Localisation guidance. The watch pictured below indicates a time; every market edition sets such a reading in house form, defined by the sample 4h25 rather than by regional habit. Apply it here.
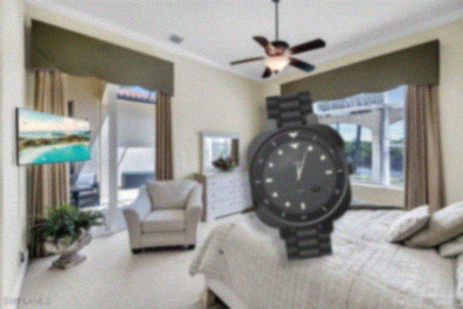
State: 12h04
